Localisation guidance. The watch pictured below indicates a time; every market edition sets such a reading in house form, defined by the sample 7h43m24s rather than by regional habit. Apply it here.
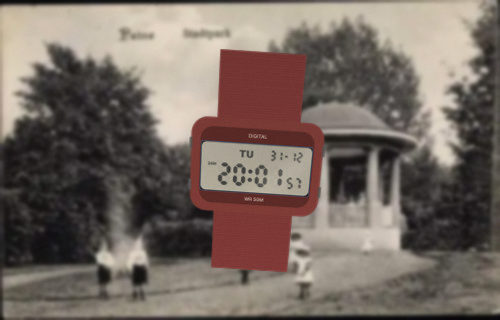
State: 20h01m57s
